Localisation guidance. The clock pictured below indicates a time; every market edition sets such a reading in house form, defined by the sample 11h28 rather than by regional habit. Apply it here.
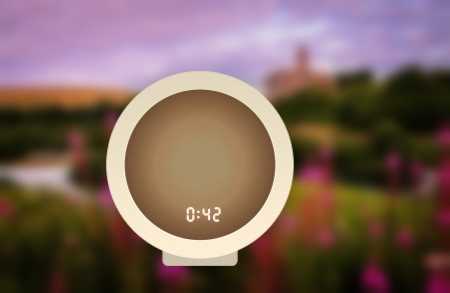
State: 0h42
